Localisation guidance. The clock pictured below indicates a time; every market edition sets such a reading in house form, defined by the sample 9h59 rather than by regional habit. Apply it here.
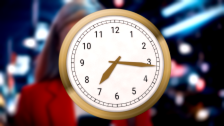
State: 7h16
